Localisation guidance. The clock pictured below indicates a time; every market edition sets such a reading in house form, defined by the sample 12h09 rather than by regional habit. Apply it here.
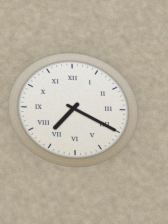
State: 7h20
